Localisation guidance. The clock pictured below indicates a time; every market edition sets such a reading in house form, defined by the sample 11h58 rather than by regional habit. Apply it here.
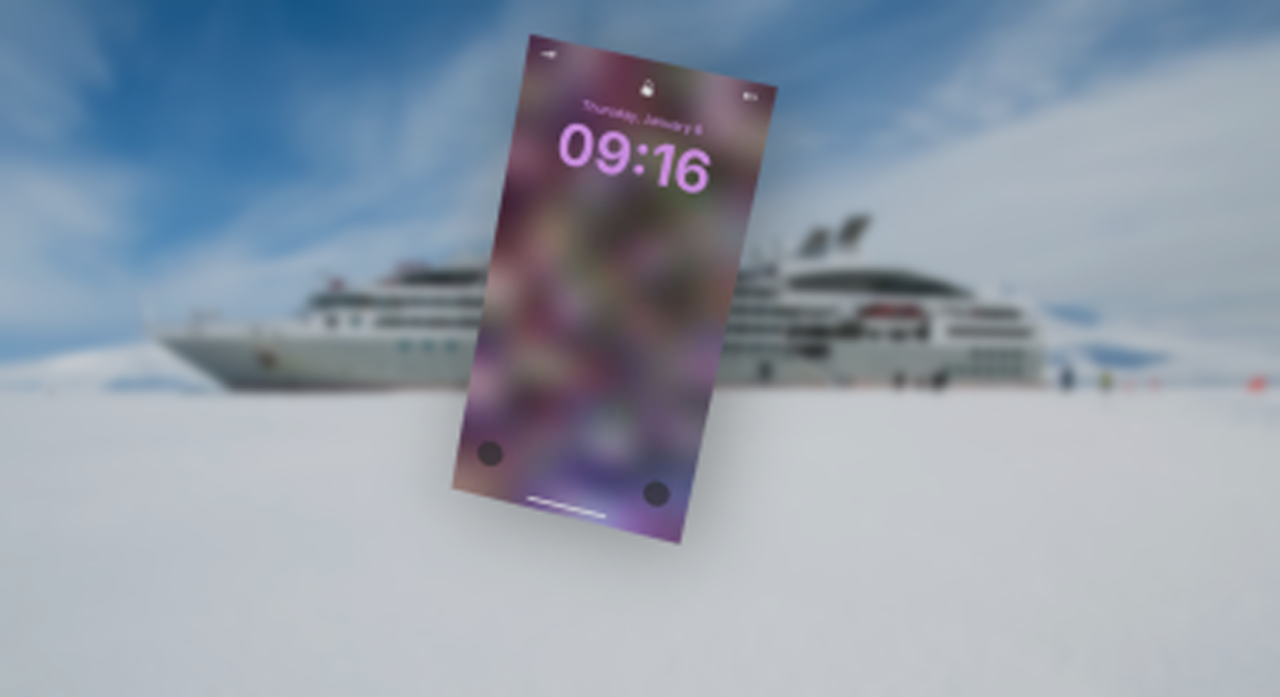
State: 9h16
